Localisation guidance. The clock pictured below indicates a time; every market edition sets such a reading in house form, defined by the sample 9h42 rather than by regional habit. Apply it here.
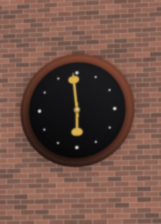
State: 5h59
